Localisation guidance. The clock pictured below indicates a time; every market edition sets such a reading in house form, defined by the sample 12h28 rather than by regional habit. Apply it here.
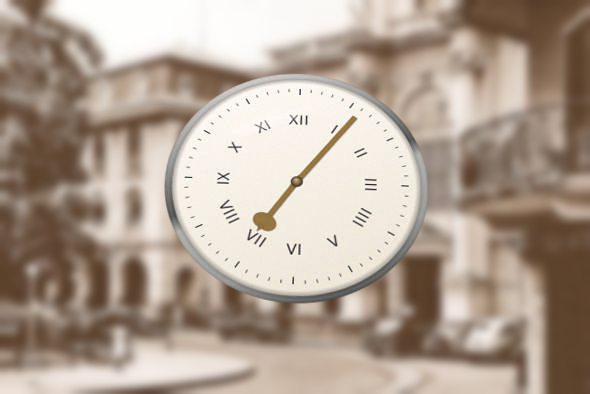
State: 7h06
